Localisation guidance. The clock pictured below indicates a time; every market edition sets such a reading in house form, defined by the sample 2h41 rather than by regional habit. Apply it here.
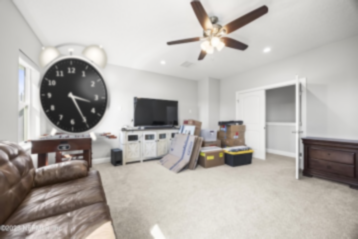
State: 3h25
